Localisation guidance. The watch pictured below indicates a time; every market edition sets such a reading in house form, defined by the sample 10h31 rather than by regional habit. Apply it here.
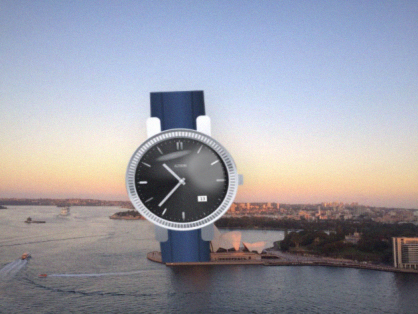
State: 10h37
